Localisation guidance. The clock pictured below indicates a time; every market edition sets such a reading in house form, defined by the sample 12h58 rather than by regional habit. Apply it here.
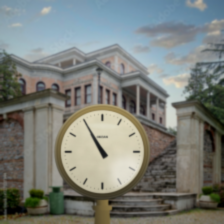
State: 10h55
